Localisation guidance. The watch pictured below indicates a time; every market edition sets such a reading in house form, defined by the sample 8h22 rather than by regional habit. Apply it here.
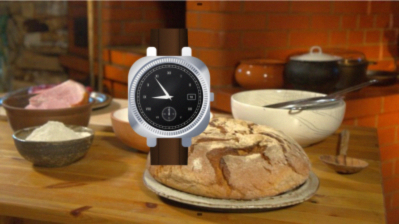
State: 8h54
